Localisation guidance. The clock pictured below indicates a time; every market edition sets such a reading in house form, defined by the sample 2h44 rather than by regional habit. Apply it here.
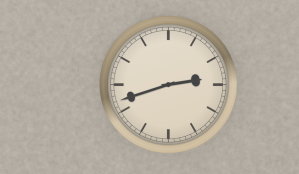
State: 2h42
